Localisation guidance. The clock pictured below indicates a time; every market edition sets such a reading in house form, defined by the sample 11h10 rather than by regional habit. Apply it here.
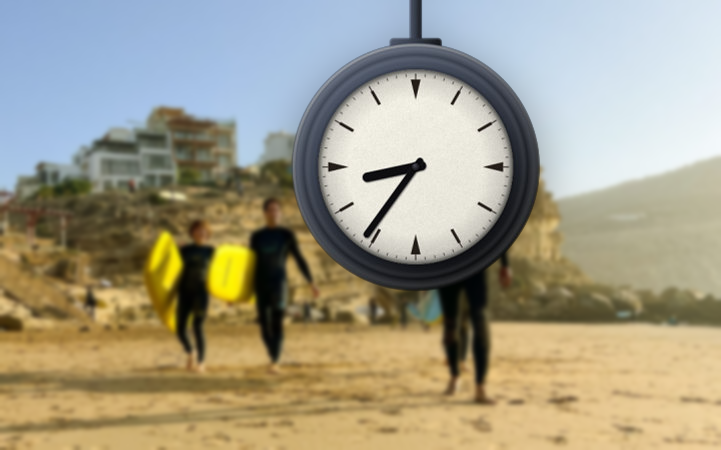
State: 8h36
